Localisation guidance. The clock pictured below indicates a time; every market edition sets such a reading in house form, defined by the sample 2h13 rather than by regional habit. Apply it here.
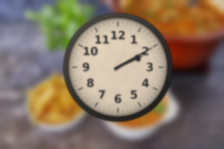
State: 2h10
